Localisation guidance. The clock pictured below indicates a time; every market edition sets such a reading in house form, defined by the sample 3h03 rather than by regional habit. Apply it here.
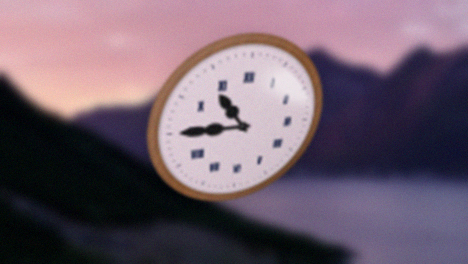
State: 10h45
